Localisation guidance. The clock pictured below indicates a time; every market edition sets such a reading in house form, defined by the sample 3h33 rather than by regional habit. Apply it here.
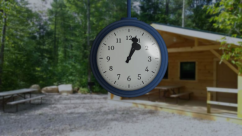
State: 1h03
